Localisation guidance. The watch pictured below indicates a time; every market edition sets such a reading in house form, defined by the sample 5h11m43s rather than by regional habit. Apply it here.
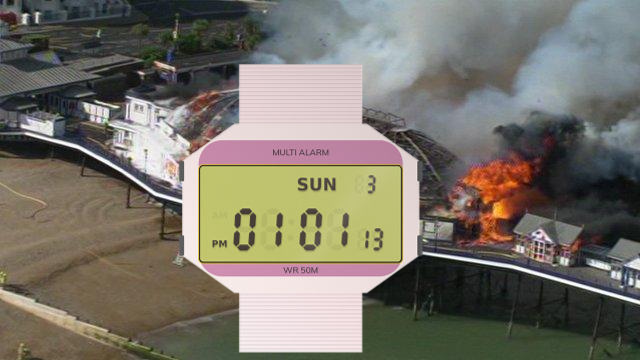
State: 1h01m13s
